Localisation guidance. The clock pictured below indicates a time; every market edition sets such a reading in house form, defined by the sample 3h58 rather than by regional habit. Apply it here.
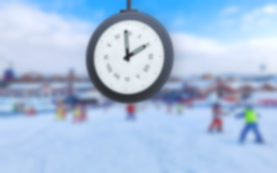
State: 1h59
